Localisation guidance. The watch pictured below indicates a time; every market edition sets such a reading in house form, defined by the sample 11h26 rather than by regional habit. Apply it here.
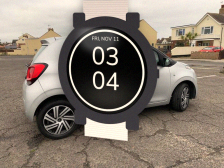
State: 3h04
